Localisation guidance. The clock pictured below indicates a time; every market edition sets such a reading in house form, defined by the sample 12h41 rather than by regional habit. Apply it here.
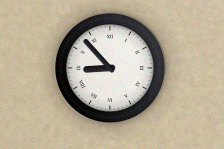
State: 8h53
